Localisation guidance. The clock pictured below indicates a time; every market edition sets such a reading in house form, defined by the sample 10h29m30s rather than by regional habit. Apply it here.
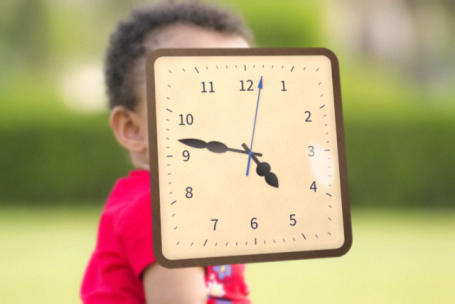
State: 4h47m02s
